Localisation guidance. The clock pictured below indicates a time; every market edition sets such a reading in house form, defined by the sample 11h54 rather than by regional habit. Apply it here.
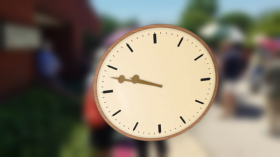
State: 9h48
